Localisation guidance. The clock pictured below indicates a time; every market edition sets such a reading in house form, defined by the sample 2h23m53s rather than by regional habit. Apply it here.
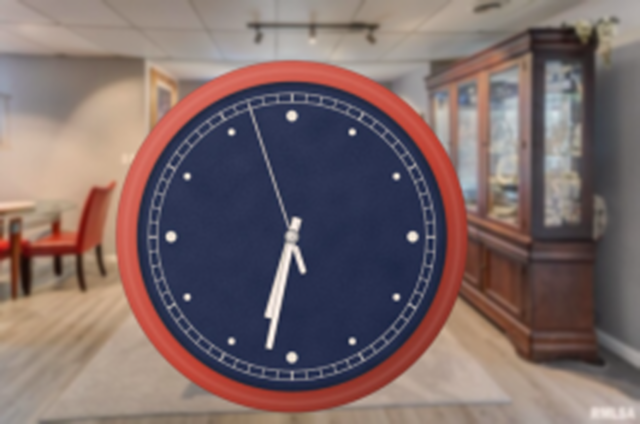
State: 6h31m57s
